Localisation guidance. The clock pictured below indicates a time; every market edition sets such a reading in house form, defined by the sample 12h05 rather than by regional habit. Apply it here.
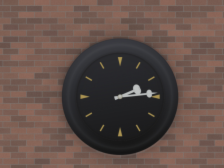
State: 2h14
